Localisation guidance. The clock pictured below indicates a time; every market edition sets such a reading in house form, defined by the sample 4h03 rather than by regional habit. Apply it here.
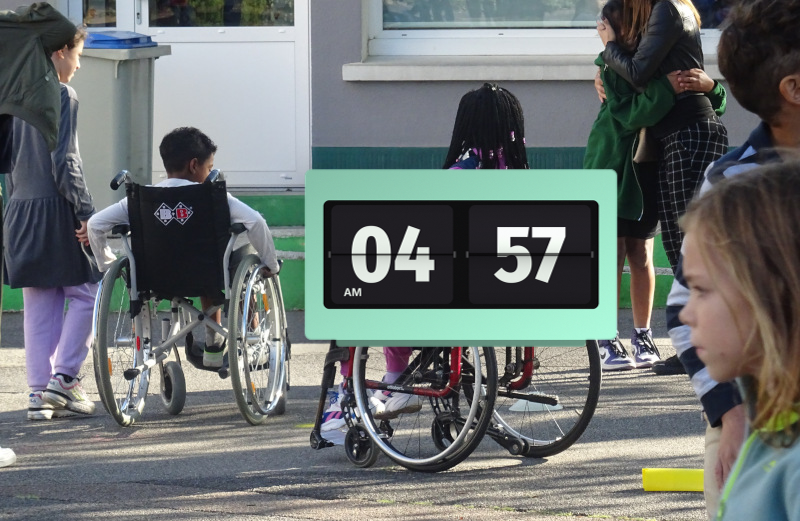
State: 4h57
